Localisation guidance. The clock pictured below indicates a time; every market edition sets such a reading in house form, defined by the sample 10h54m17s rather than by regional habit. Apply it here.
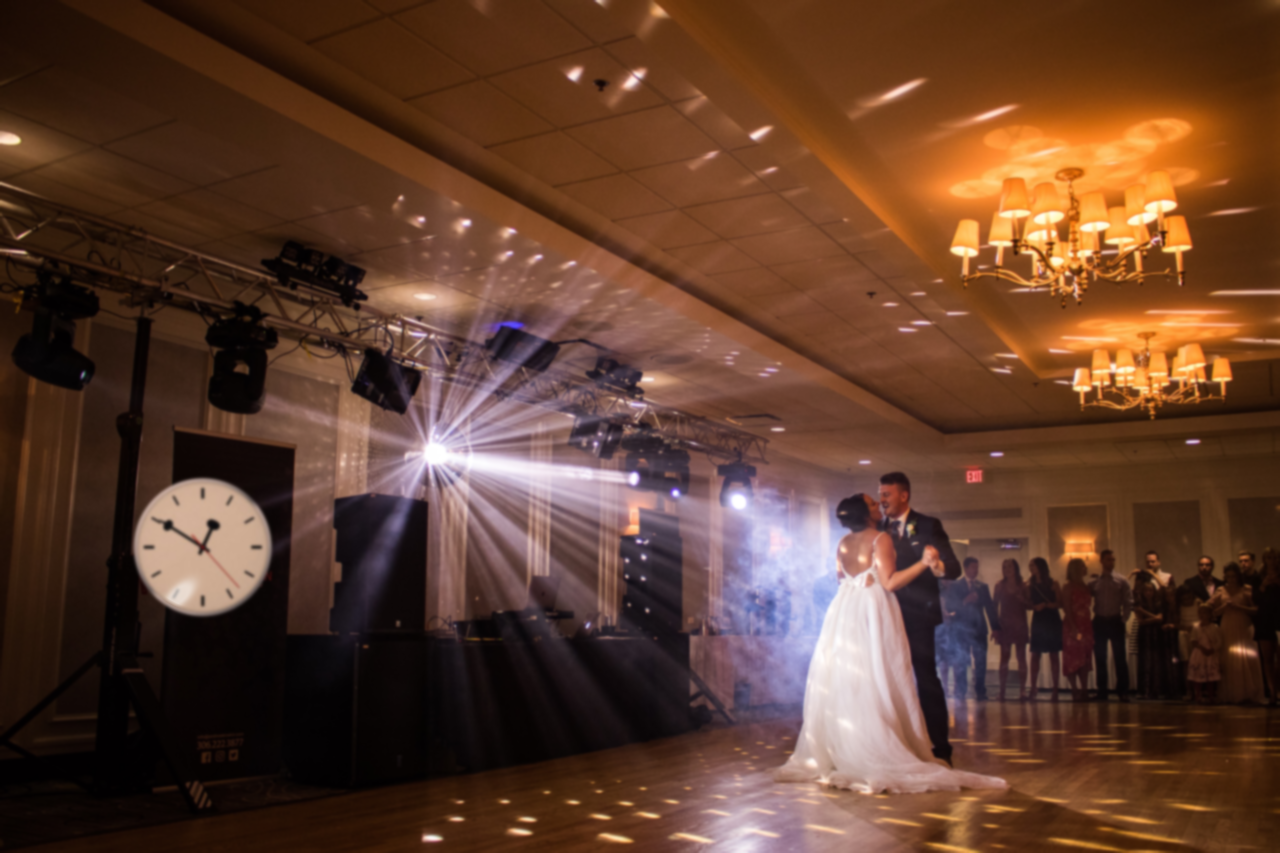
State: 12h50m23s
